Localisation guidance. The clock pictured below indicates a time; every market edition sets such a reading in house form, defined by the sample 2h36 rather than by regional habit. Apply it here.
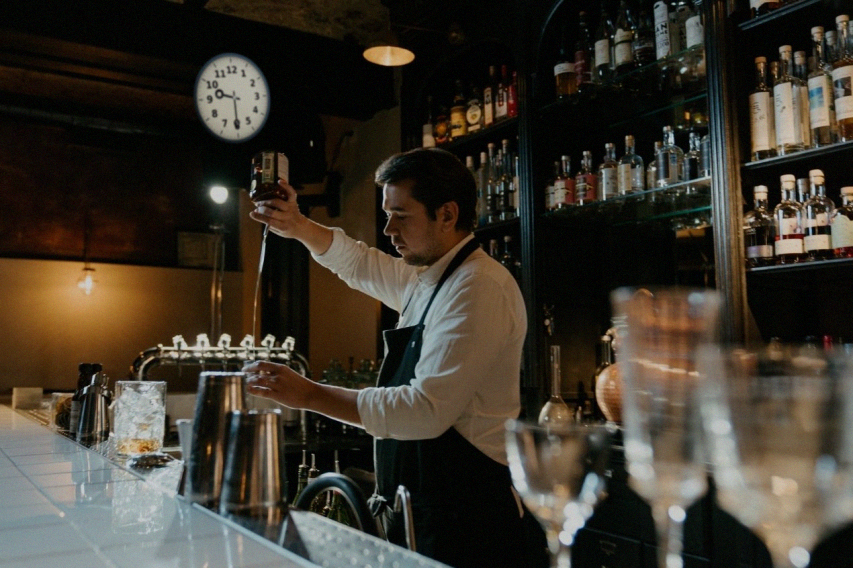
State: 9h30
